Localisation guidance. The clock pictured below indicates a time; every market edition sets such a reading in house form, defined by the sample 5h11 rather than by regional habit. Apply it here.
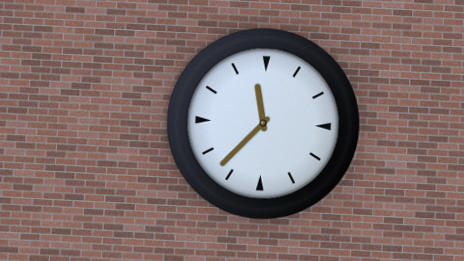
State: 11h37
